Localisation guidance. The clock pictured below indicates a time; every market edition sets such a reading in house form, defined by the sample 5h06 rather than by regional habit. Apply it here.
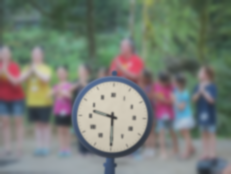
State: 9h30
